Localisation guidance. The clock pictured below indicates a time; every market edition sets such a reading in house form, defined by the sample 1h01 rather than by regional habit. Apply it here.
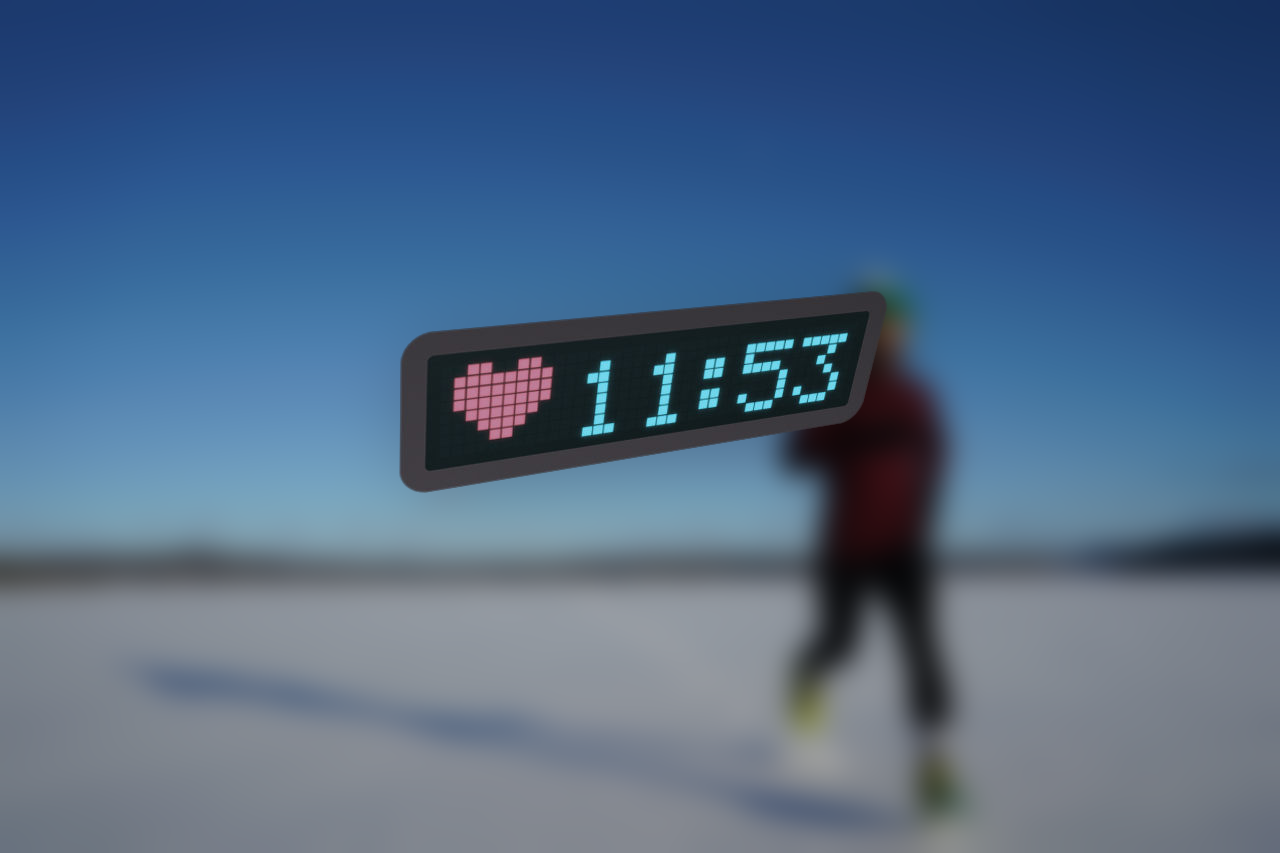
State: 11h53
